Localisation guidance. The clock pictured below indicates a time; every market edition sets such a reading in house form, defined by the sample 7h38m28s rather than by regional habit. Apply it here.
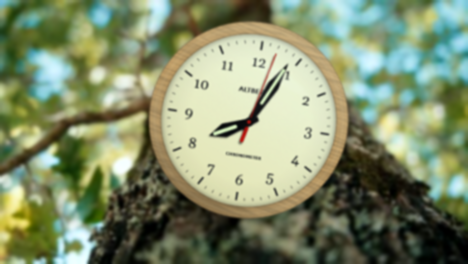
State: 8h04m02s
